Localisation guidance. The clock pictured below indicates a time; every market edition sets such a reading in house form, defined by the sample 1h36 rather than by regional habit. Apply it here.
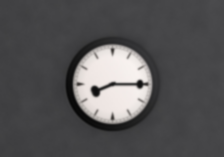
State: 8h15
